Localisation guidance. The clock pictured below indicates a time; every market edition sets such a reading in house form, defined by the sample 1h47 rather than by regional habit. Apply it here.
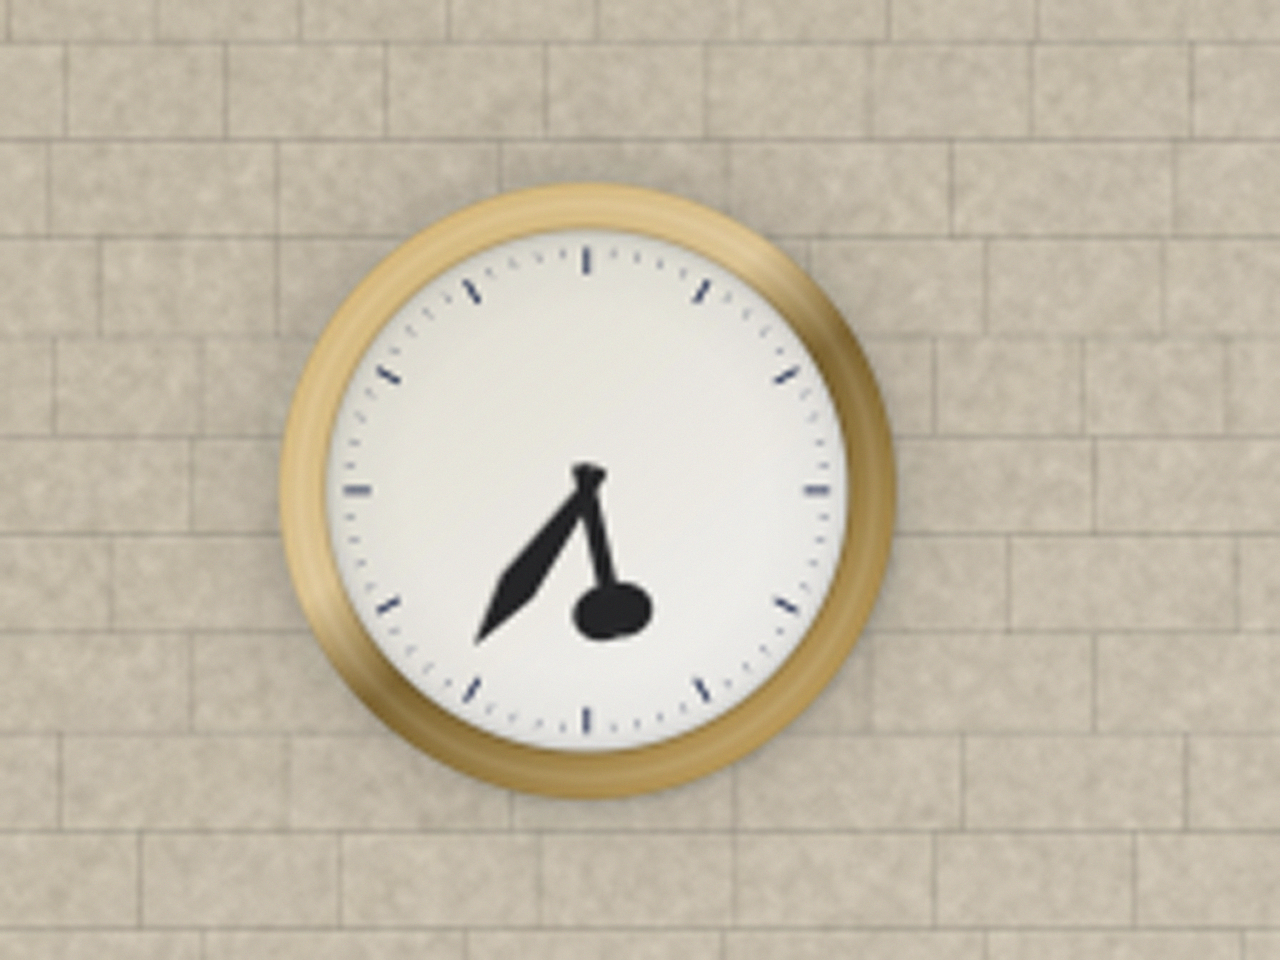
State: 5h36
